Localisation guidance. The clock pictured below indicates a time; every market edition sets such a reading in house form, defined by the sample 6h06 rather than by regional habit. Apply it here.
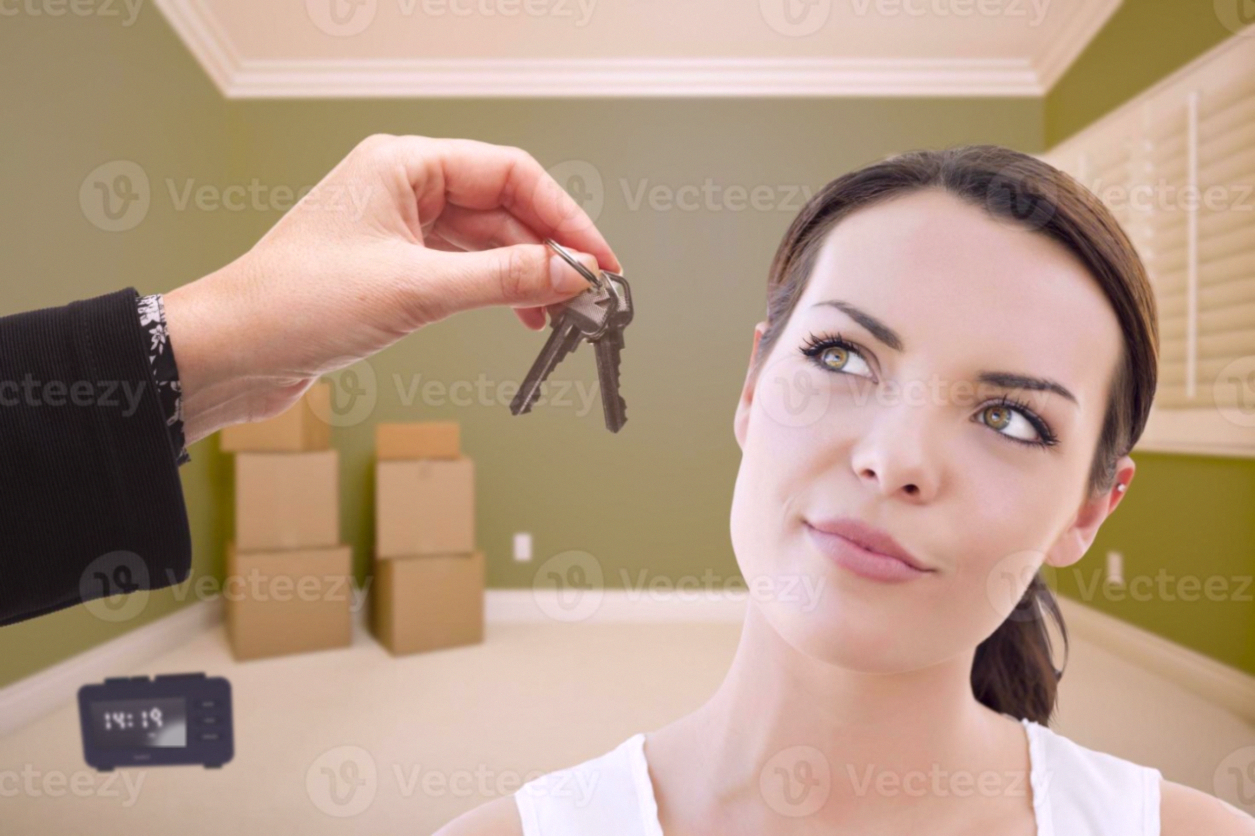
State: 14h19
